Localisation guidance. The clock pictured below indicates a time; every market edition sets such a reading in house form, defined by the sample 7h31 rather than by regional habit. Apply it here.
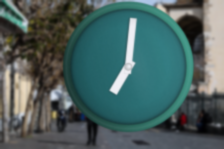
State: 7h01
